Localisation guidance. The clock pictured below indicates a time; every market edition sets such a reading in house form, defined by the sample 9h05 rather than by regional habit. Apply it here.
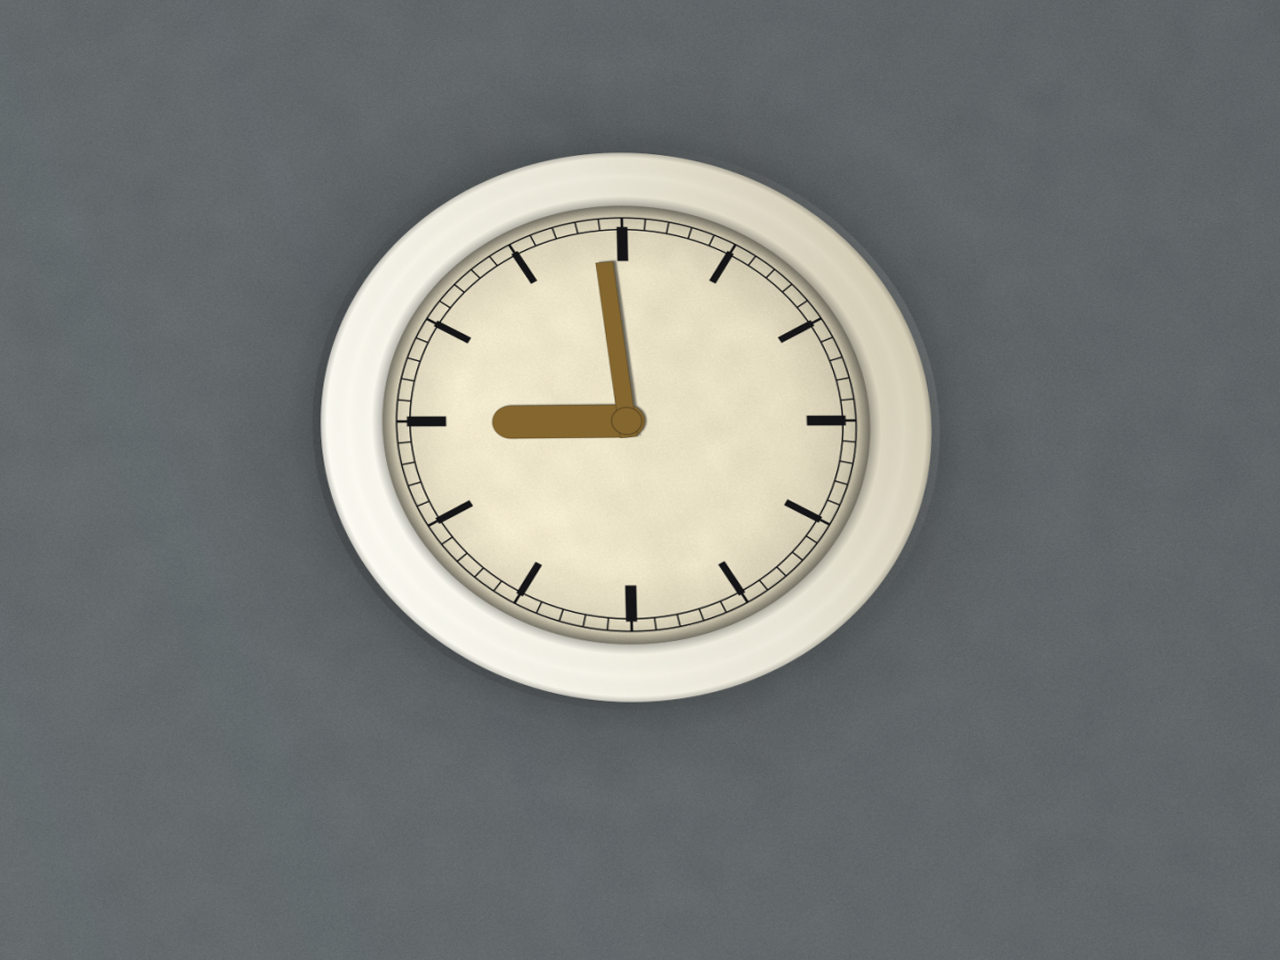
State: 8h59
